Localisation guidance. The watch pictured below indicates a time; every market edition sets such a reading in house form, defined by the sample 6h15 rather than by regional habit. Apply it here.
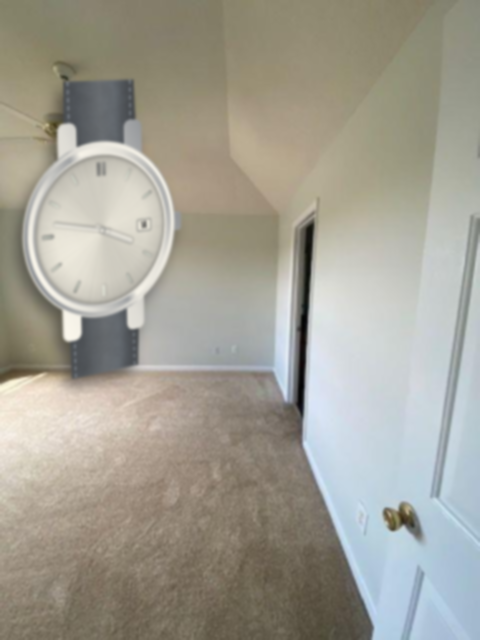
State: 3h47
